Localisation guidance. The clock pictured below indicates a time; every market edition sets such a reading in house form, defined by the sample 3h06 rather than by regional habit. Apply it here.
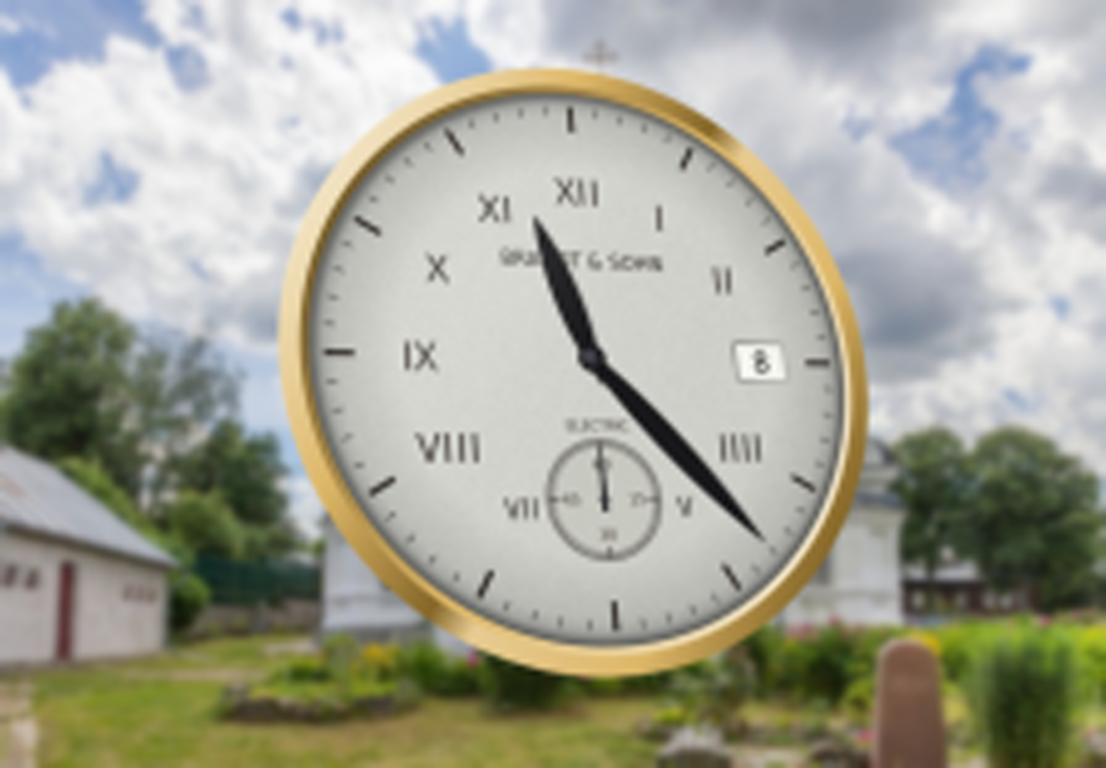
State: 11h23
